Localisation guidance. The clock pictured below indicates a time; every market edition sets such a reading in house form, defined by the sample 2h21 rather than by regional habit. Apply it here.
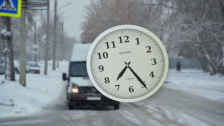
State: 7h25
